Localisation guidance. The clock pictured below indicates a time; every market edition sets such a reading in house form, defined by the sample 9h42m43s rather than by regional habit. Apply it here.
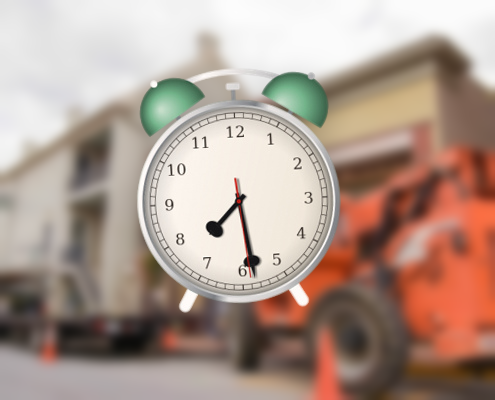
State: 7h28m29s
